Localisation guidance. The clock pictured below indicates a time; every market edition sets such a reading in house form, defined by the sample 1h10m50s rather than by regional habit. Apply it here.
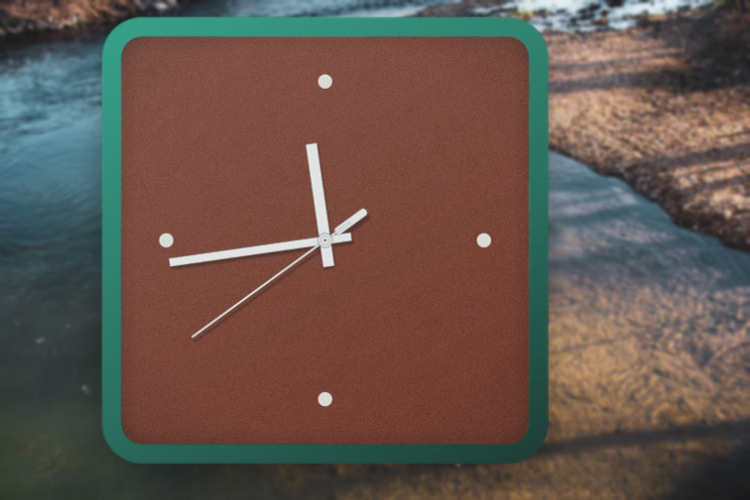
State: 11h43m39s
